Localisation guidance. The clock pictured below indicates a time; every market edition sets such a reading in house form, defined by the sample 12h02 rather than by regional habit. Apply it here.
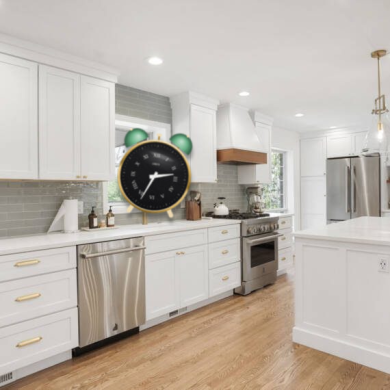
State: 2h34
